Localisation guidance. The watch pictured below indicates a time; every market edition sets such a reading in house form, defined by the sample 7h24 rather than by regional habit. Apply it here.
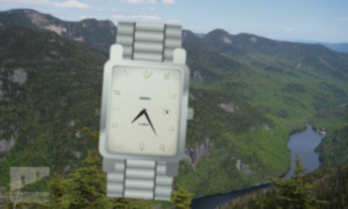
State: 7h25
